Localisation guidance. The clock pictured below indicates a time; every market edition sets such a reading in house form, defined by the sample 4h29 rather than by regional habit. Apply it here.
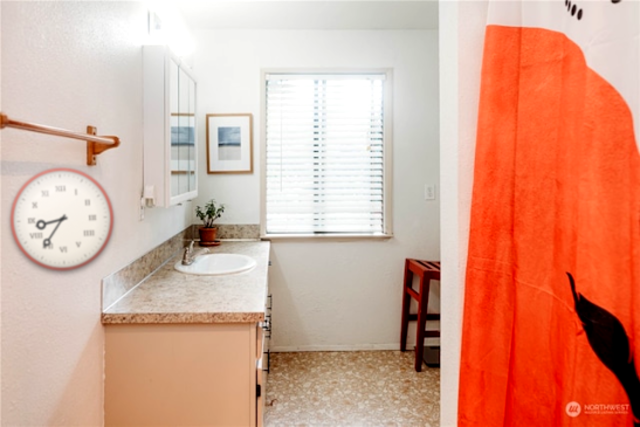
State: 8h36
